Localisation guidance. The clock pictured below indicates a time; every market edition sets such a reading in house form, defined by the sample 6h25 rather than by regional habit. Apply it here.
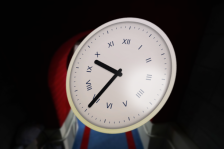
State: 9h35
